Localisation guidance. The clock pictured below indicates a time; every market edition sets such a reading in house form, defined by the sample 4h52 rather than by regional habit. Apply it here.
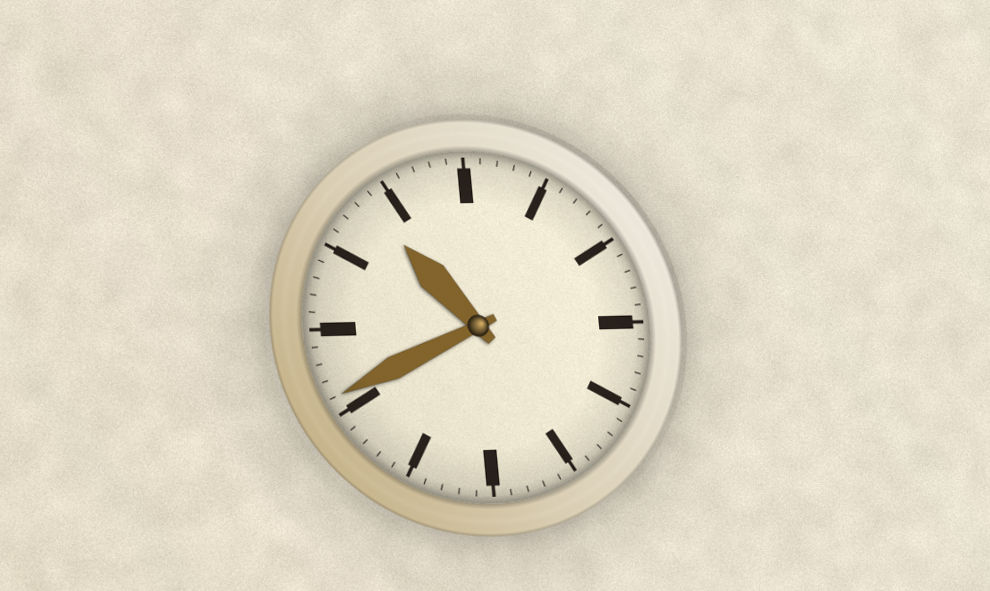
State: 10h41
